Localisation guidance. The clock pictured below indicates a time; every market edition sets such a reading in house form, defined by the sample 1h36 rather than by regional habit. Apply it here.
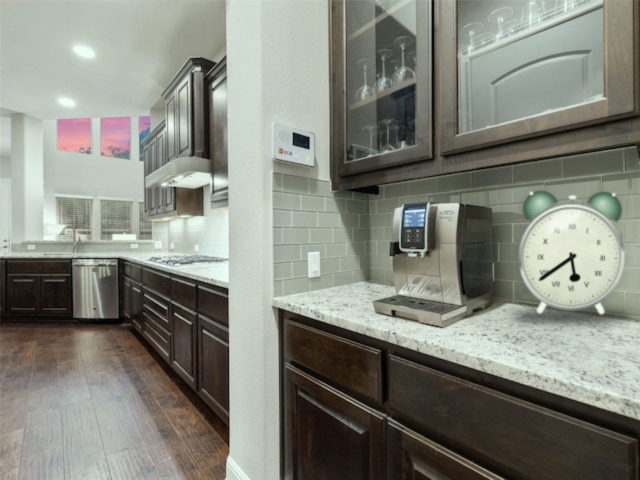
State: 5h39
